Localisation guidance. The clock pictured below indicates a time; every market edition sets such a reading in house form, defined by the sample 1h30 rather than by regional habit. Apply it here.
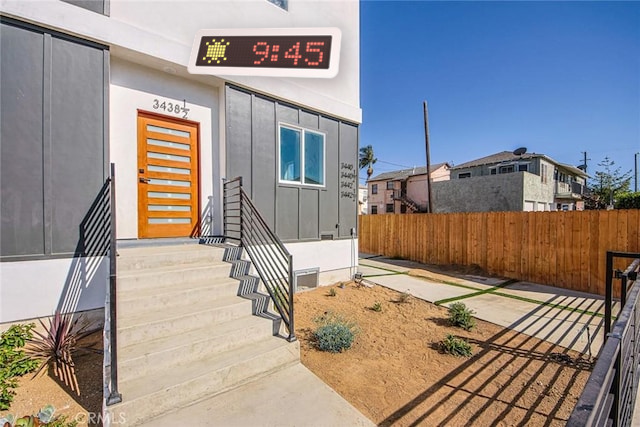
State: 9h45
